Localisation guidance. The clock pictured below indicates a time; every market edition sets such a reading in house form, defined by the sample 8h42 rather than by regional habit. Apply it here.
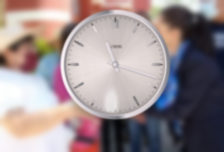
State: 11h18
